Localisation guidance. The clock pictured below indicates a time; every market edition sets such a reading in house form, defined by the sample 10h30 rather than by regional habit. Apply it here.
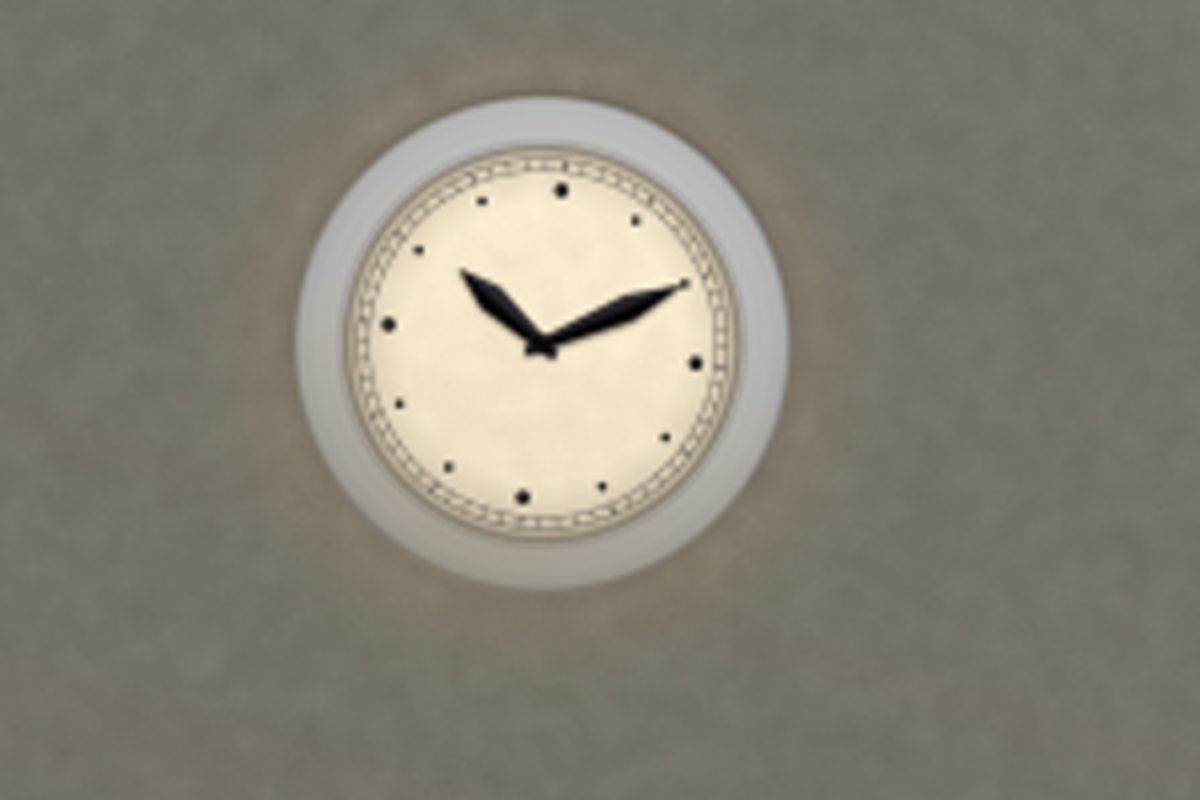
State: 10h10
